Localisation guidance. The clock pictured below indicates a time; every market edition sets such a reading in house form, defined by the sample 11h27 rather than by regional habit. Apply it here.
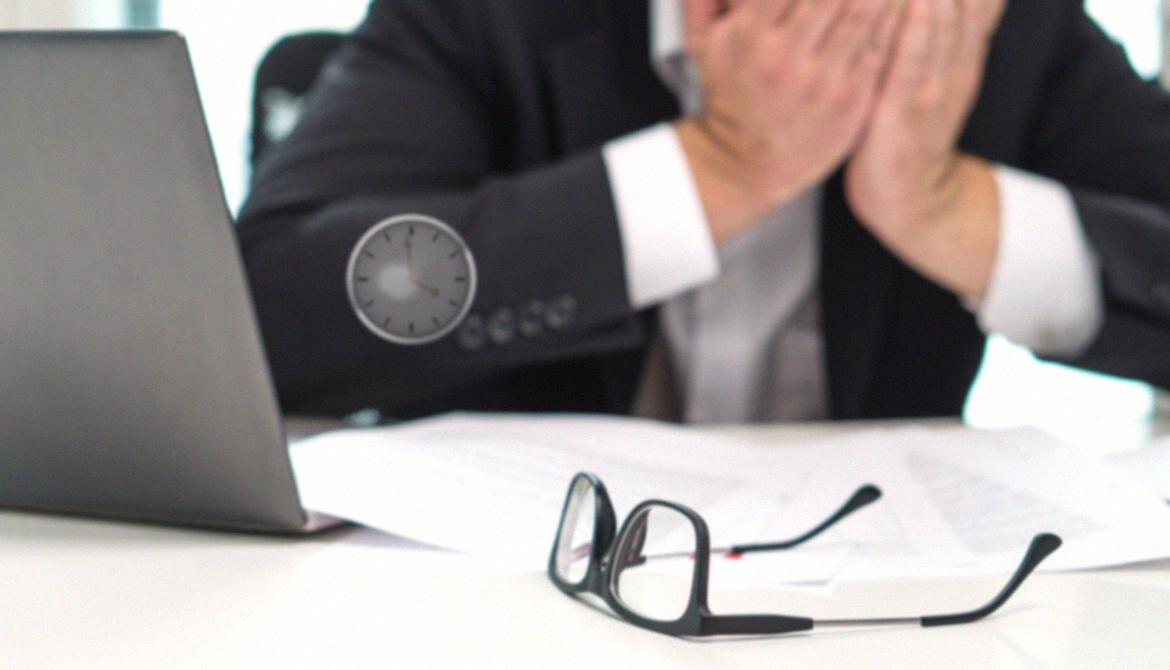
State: 3h59
